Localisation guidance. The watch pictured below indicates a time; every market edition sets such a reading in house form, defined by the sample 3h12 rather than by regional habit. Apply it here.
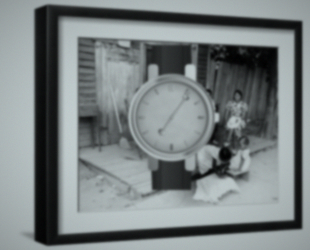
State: 7h06
